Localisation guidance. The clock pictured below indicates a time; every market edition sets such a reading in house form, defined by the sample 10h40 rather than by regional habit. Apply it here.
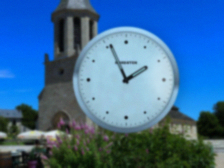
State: 1h56
